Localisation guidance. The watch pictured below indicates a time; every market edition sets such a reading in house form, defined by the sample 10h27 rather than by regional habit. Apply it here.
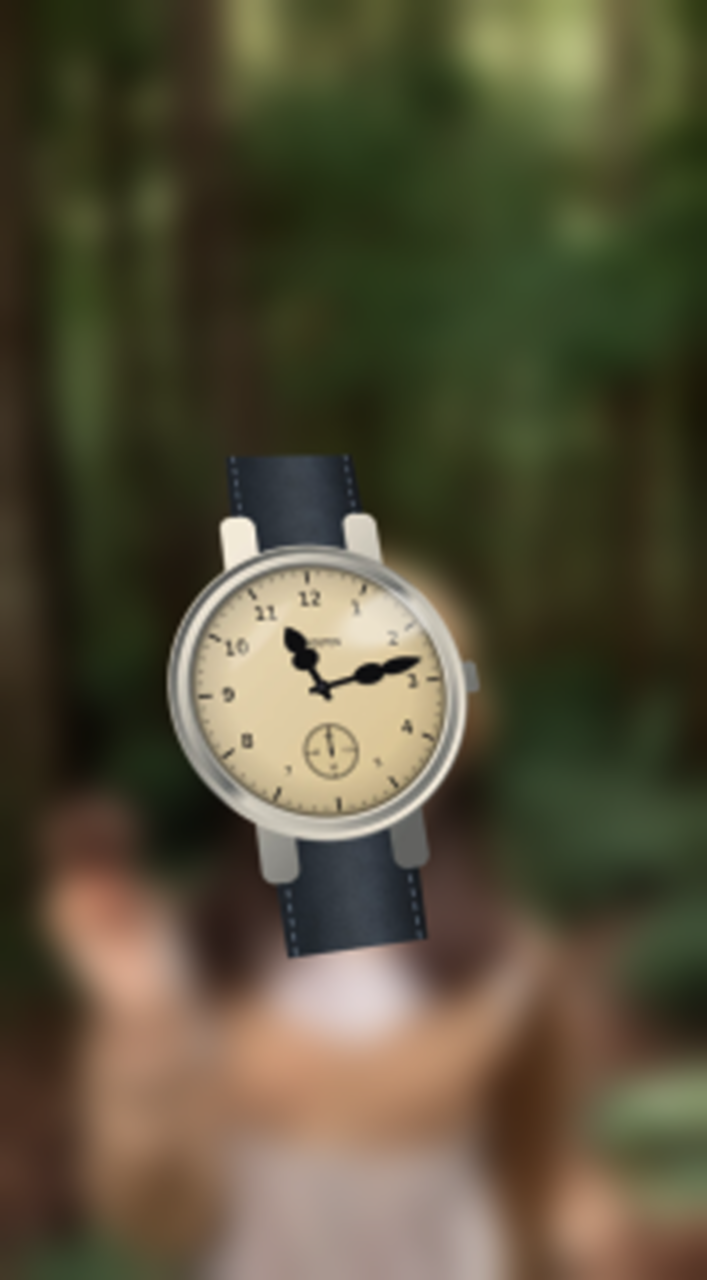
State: 11h13
